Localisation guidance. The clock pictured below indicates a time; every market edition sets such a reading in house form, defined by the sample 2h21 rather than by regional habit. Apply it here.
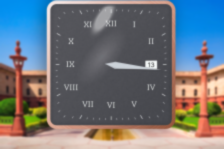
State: 3h16
